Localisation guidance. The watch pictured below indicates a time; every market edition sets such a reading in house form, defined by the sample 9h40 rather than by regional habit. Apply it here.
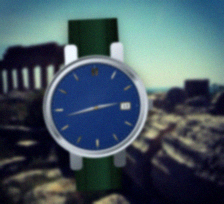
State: 2h43
